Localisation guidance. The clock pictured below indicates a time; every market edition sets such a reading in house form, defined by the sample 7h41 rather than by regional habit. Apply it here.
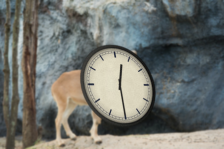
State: 12h30
